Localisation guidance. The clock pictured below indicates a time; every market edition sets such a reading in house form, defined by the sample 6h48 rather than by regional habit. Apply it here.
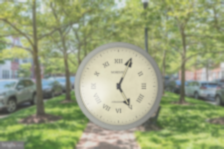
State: 5h04
